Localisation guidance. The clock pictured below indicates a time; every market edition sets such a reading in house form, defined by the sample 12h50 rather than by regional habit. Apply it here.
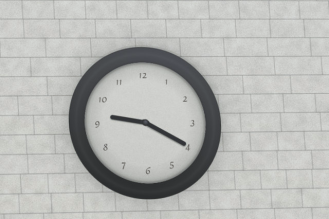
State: 9h20
